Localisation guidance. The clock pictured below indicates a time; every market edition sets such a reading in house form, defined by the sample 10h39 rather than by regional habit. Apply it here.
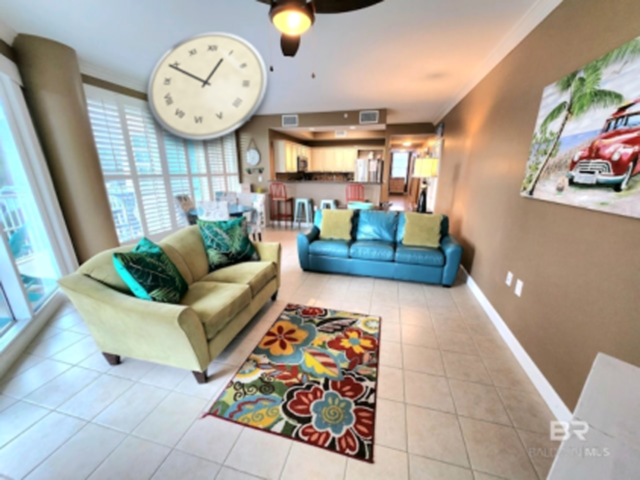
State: 12h49
